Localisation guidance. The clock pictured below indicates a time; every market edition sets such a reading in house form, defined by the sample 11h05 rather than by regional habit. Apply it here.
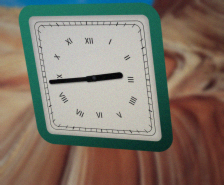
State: 2h44
